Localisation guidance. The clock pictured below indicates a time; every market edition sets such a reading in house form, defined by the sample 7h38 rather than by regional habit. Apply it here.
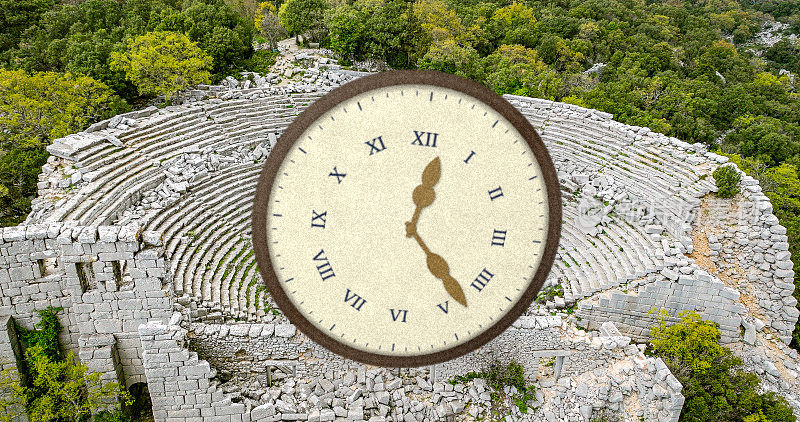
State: 12h23
